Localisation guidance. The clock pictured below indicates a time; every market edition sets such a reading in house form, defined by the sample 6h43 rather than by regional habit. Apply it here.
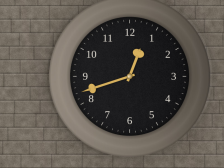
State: 12h42
